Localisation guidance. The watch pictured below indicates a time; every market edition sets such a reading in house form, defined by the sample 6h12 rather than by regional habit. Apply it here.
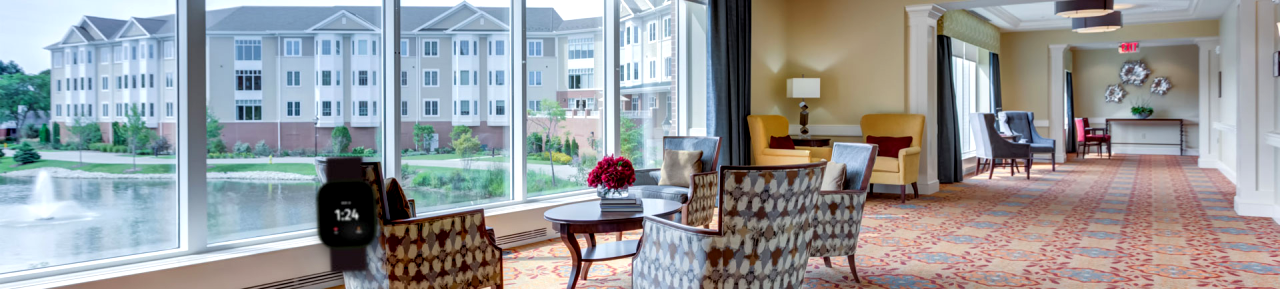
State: 1h24
